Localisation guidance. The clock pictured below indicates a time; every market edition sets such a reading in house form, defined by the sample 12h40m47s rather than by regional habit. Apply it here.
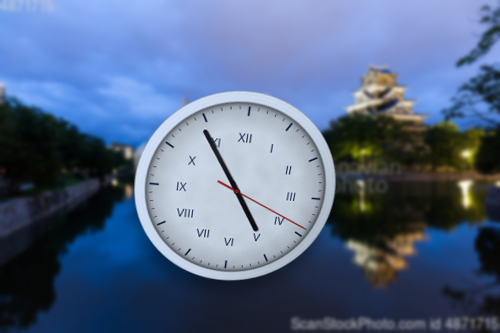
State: 4h54m19s
